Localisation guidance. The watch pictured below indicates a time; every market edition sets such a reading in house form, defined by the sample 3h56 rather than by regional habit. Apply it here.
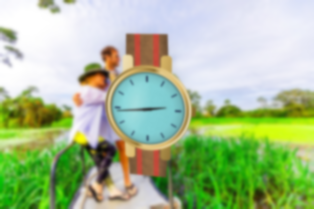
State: 2h44
